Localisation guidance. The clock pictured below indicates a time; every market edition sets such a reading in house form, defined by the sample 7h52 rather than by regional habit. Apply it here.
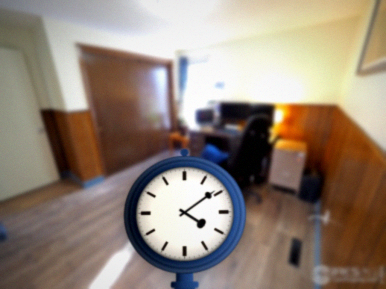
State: 4h09
